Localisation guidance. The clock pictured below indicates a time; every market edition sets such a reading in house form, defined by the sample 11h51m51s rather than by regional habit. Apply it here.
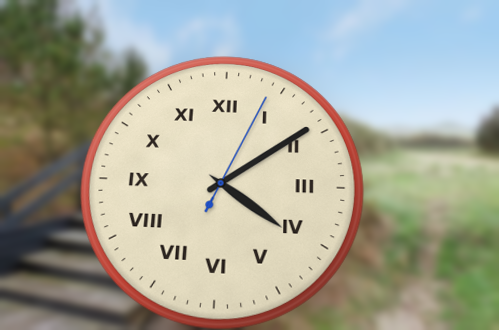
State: 4h09m04s
